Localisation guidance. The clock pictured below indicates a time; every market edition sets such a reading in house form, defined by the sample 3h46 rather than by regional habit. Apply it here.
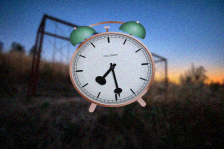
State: 7h29
